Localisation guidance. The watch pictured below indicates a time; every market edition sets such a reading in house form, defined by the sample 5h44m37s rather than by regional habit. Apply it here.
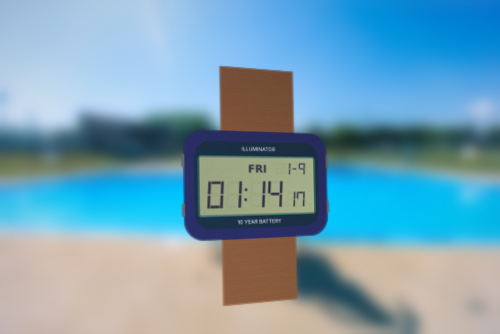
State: 1h14m17s
